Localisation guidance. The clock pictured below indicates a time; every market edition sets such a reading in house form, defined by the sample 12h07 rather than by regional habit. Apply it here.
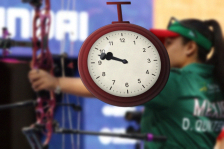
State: 9h48
